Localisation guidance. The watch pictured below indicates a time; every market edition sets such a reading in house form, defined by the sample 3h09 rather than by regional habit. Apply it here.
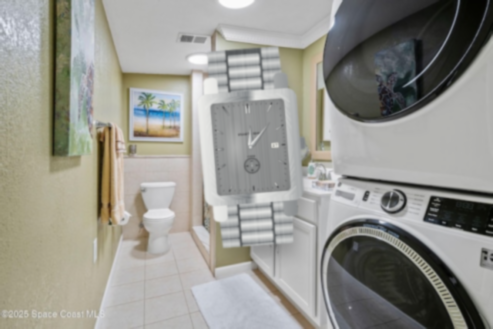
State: 12h07
